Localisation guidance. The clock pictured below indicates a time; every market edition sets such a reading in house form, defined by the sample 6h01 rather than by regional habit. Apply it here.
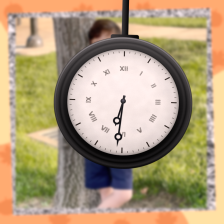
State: 6h31
